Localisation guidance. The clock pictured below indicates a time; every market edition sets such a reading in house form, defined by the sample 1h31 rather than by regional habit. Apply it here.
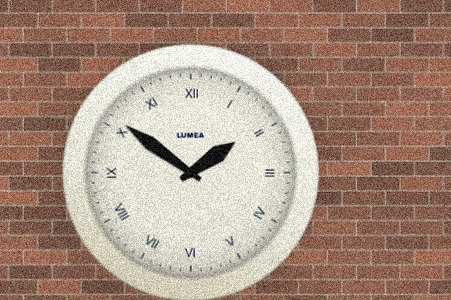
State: 1h51
